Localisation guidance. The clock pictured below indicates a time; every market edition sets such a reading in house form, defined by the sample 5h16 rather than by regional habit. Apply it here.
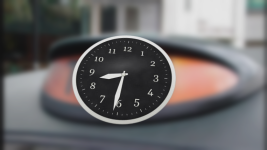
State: 8h31
